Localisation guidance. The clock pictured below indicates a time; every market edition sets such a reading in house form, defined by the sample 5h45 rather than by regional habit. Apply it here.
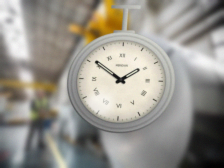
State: 1h51
